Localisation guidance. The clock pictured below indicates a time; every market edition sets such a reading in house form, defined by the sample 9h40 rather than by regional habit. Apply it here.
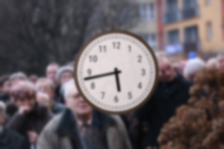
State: 5h43
